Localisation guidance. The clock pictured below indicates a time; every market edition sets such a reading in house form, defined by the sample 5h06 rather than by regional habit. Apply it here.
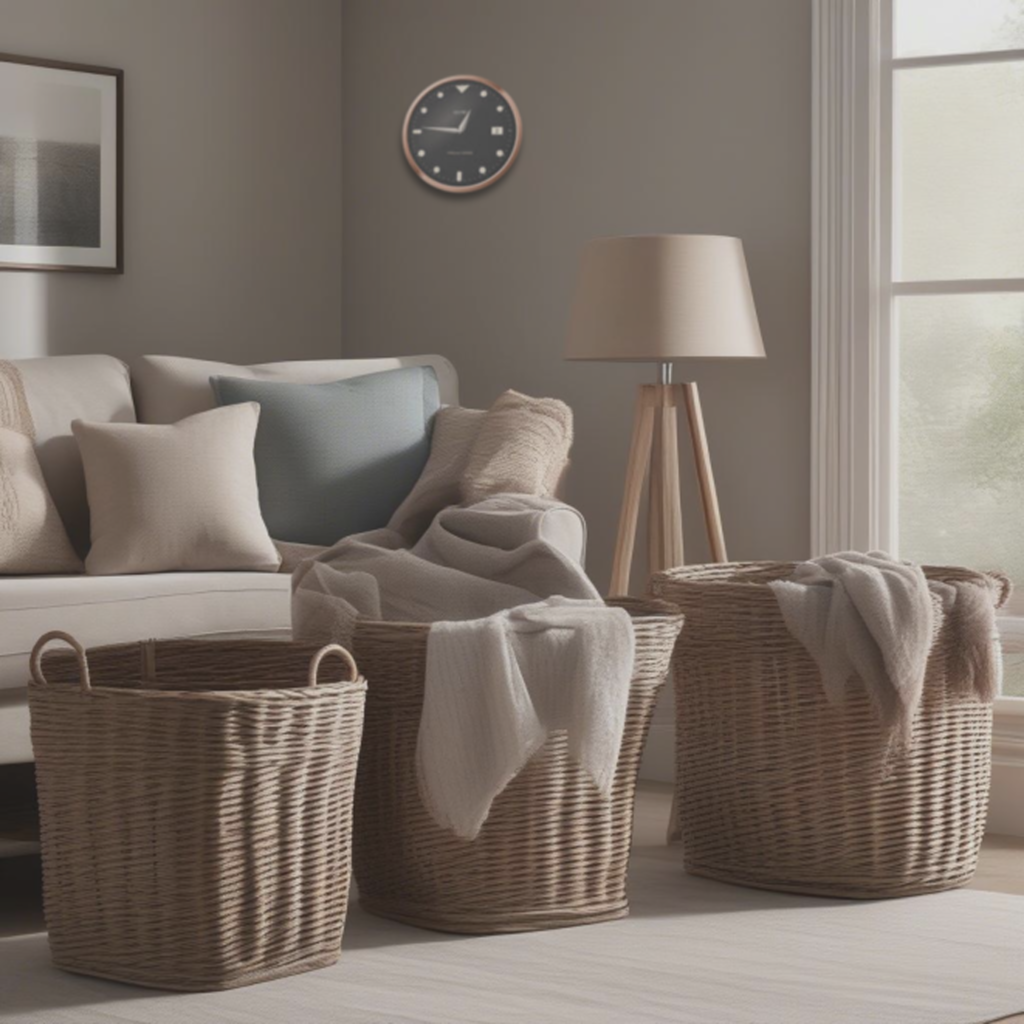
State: 12h46
